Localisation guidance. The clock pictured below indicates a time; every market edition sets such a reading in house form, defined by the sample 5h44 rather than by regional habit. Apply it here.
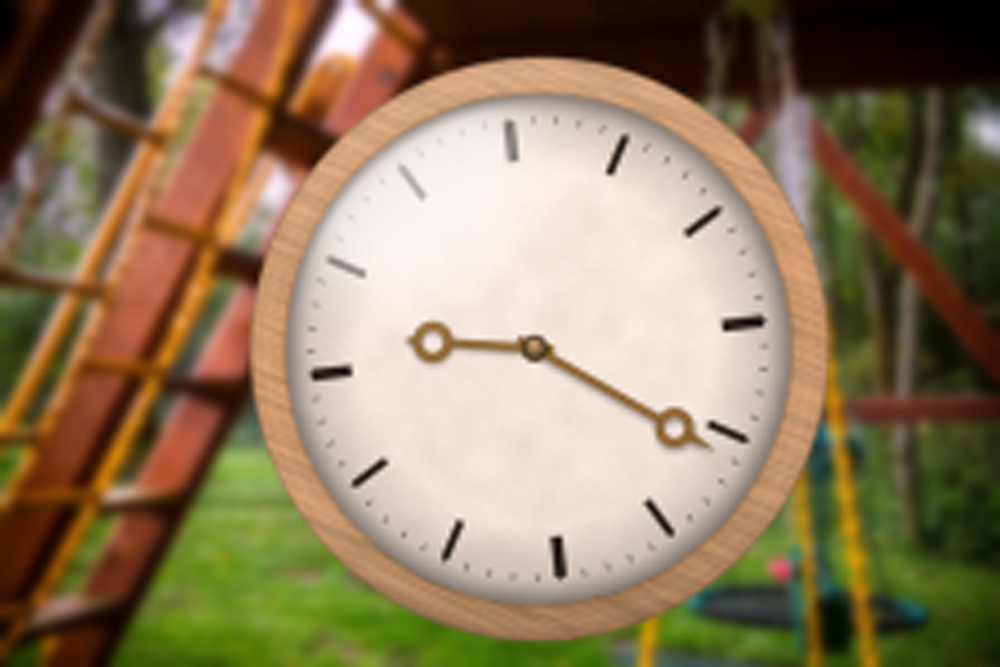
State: 9h21
